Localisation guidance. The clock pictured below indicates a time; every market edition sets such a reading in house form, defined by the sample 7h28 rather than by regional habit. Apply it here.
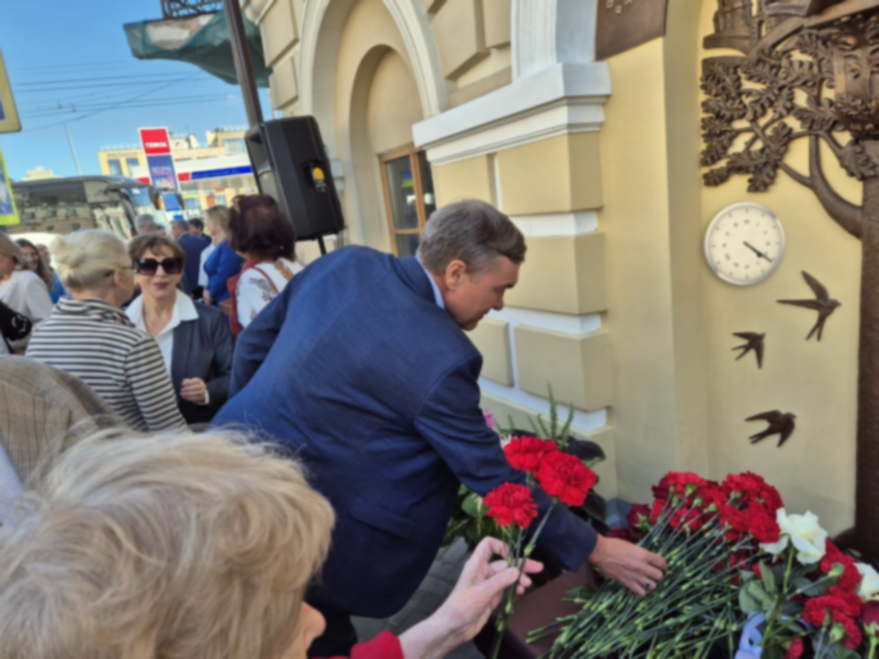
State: 4h21
